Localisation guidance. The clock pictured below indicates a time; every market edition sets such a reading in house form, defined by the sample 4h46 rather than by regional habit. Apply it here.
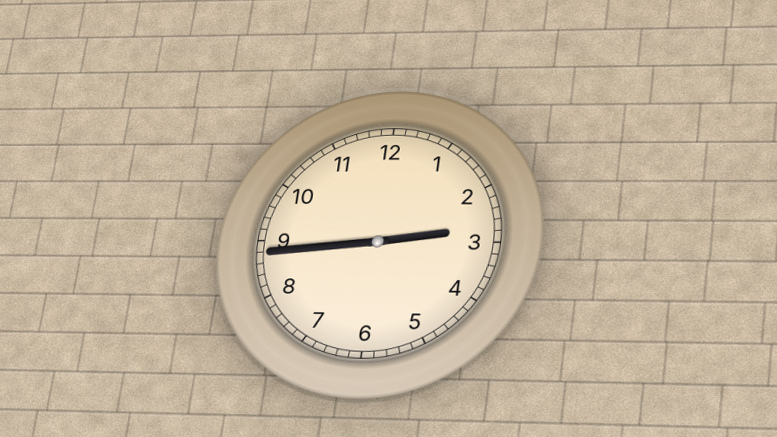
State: 2h44
